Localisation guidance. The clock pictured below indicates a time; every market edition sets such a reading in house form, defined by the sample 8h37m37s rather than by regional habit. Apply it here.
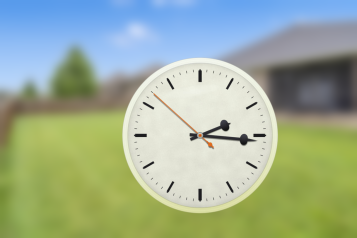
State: 2h15m52s
